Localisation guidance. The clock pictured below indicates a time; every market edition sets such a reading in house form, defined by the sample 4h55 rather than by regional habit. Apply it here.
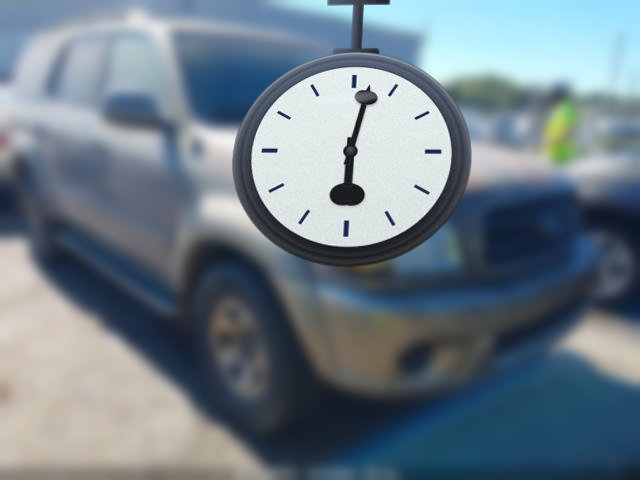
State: 6h02
